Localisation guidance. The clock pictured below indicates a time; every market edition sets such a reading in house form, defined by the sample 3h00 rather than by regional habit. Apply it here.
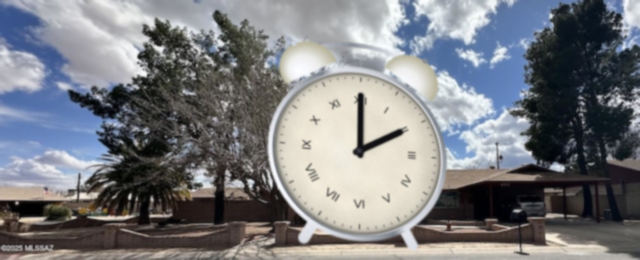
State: 2h00
